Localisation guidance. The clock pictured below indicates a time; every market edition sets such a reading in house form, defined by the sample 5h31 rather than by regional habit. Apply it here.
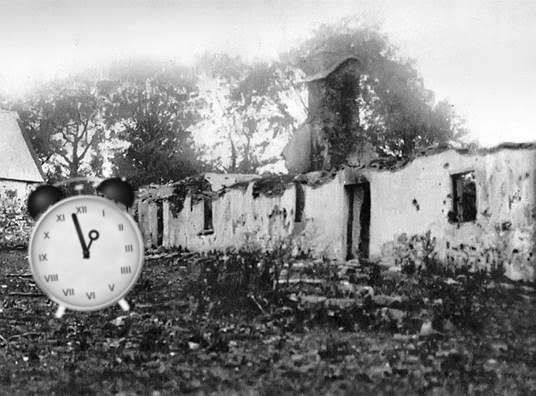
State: 12h58
